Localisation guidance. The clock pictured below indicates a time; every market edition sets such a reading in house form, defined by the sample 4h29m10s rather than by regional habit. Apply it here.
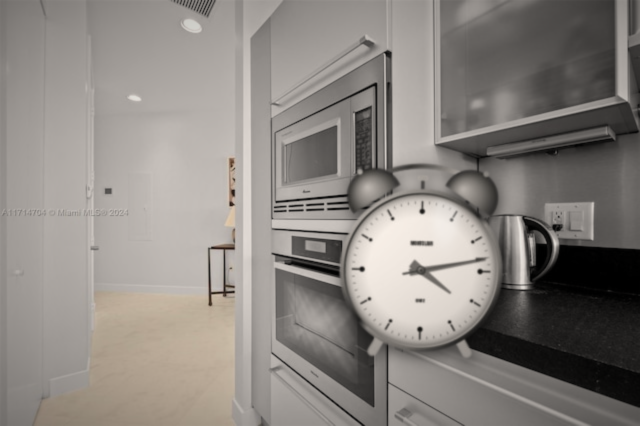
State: 4h13m13s
